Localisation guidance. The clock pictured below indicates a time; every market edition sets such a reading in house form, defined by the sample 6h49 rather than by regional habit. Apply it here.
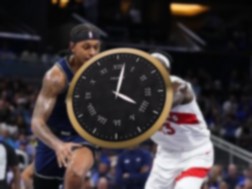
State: 4h02
